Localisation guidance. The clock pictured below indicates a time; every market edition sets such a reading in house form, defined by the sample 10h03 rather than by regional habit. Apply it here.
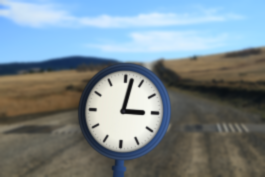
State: 3h02
